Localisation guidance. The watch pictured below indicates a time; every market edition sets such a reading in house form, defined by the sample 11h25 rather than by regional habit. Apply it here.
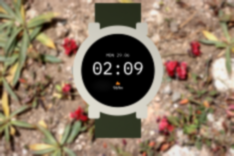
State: 2h09
